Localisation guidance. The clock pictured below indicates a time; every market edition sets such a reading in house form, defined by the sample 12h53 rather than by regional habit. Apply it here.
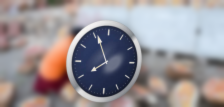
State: 7h56
